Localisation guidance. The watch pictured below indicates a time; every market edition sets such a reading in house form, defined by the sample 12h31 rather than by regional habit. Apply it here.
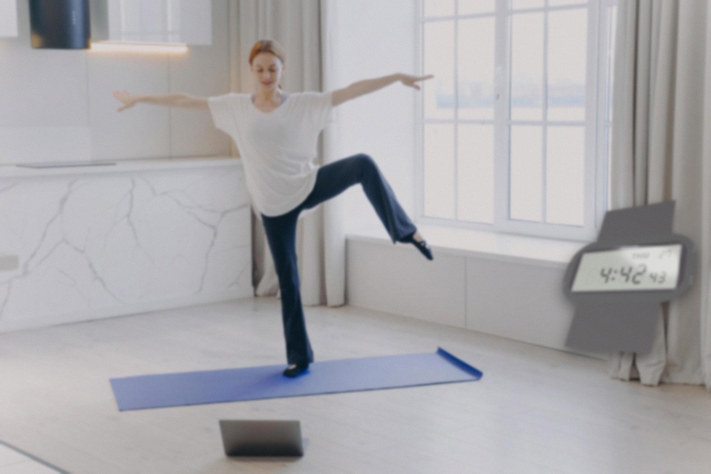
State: 4h42
